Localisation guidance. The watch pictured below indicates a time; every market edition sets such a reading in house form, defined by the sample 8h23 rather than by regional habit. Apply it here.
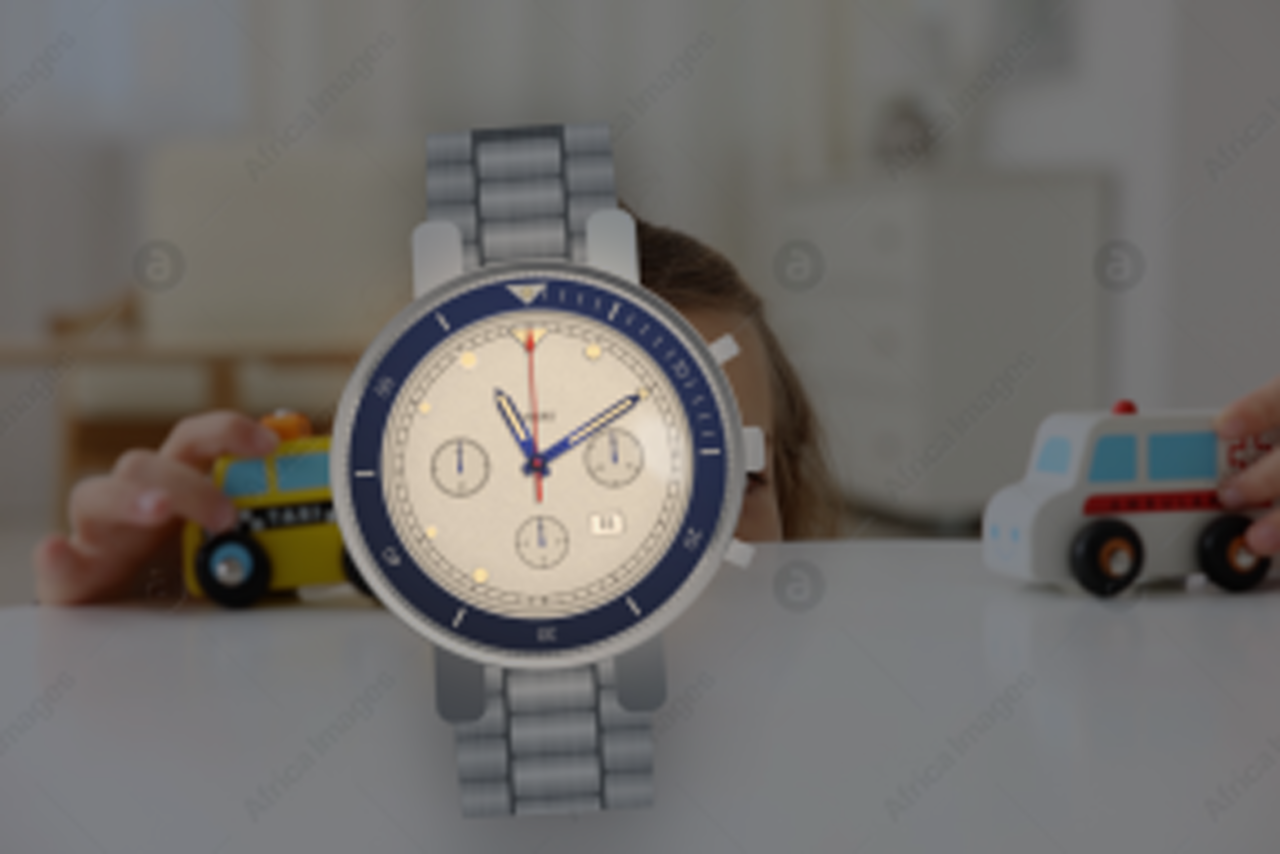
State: 11h10
